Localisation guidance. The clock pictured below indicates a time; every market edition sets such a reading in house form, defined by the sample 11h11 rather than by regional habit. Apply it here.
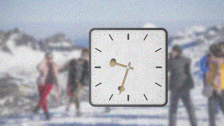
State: 9h33
